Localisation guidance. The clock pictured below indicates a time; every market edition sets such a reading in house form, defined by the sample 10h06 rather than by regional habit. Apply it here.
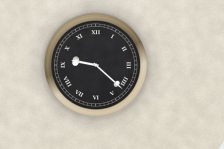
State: 9h22
